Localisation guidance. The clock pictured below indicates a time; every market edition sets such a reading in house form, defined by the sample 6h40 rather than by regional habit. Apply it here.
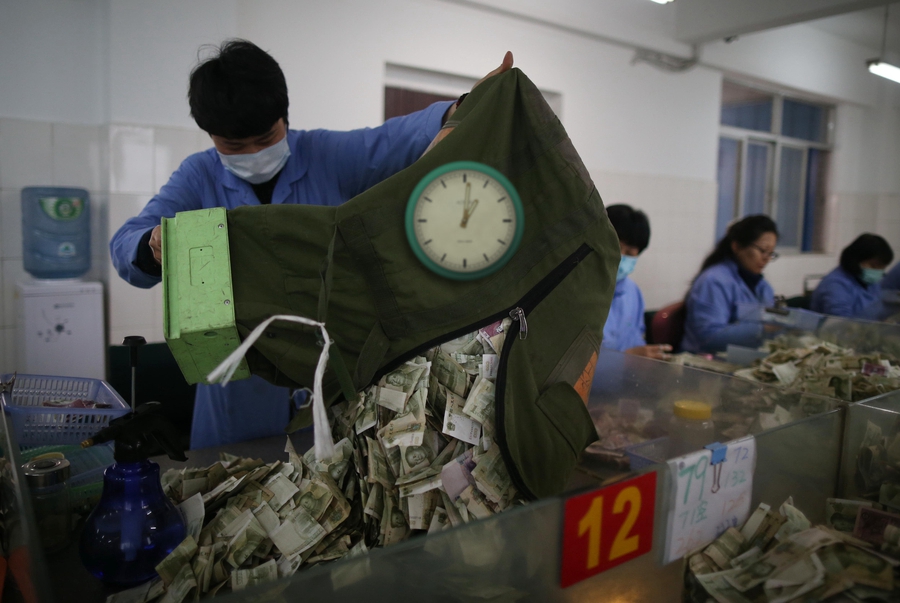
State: 1h01
